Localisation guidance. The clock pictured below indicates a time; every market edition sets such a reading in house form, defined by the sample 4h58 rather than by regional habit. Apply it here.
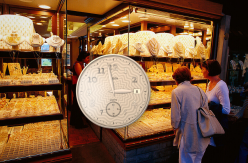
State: 2h58
